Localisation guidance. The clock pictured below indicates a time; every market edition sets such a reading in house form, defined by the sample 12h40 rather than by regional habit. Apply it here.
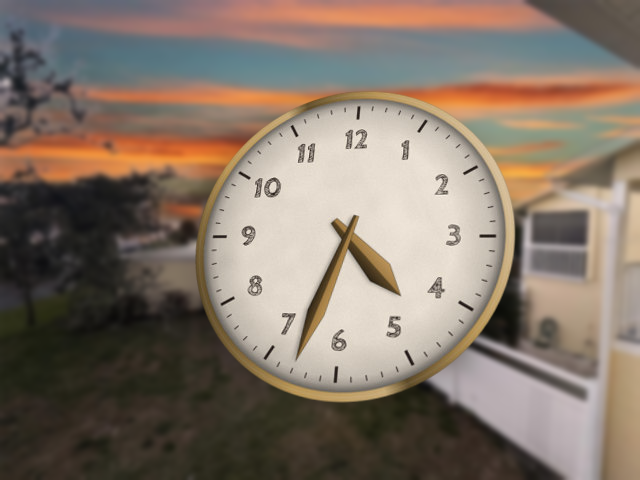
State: 4h33
